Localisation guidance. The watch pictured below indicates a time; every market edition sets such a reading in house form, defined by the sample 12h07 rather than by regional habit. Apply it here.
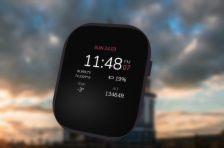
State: 11h48
